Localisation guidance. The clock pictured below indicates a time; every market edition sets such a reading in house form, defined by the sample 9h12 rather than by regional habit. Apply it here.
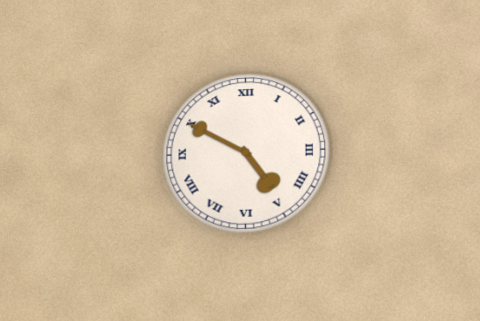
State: 4h50
